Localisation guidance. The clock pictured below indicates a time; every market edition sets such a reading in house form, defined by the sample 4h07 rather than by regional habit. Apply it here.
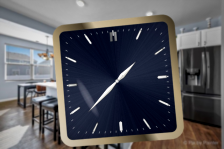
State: 1h38
